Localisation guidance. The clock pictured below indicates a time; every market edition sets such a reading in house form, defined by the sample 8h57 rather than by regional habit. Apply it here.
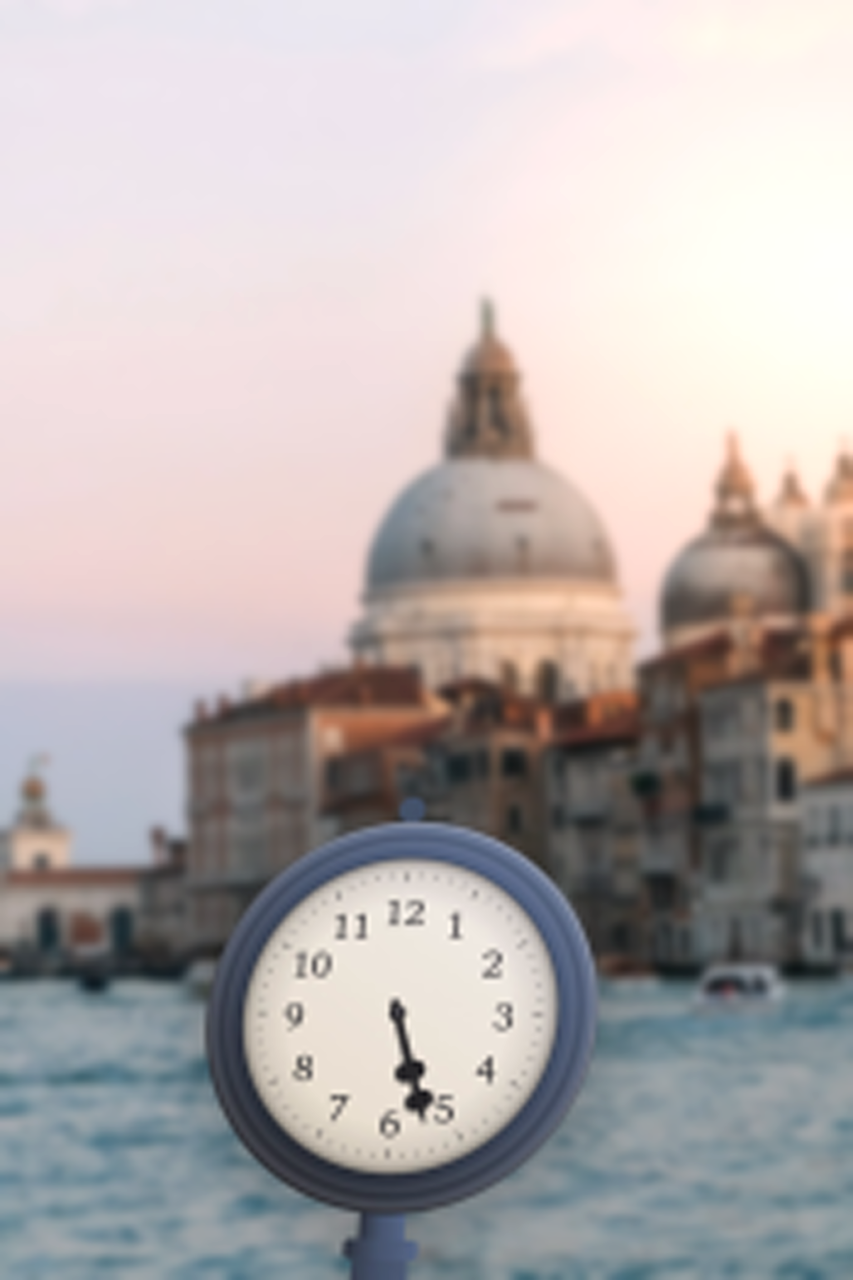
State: 5h27
